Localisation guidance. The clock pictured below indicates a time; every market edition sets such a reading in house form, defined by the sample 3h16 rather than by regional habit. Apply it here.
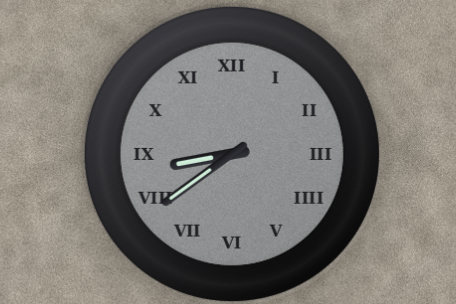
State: 8h39
